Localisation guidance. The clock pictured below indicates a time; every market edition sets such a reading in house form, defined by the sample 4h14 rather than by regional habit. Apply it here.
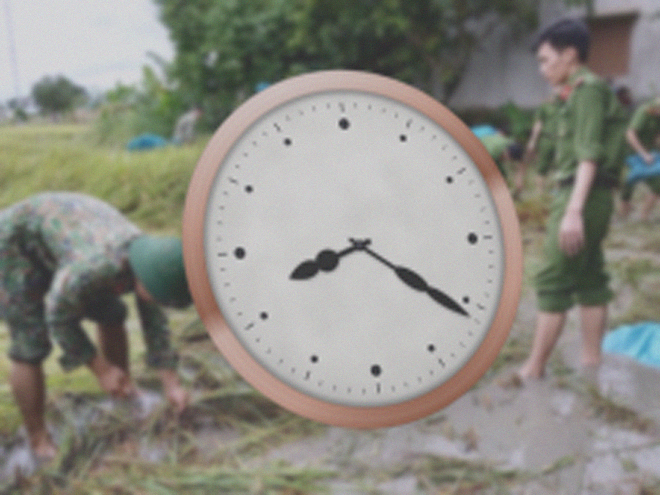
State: 8h21
